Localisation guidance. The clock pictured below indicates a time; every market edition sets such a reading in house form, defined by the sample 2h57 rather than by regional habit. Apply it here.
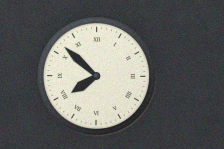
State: 7h52
